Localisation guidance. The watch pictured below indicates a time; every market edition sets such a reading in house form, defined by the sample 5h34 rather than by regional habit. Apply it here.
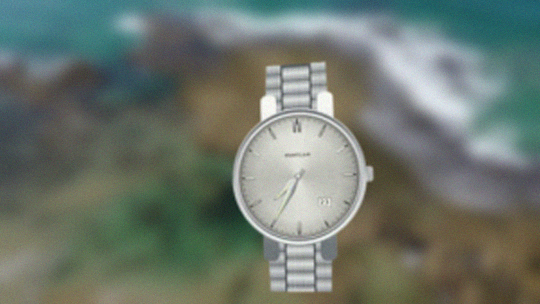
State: 7h35
